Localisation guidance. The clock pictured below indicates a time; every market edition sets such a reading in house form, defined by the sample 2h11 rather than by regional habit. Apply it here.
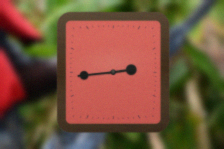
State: 2h44
